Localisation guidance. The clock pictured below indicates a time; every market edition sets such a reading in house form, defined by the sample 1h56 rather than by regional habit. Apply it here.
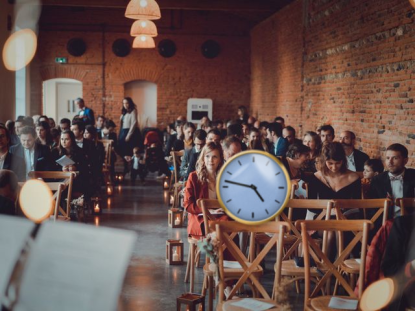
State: 4h47
